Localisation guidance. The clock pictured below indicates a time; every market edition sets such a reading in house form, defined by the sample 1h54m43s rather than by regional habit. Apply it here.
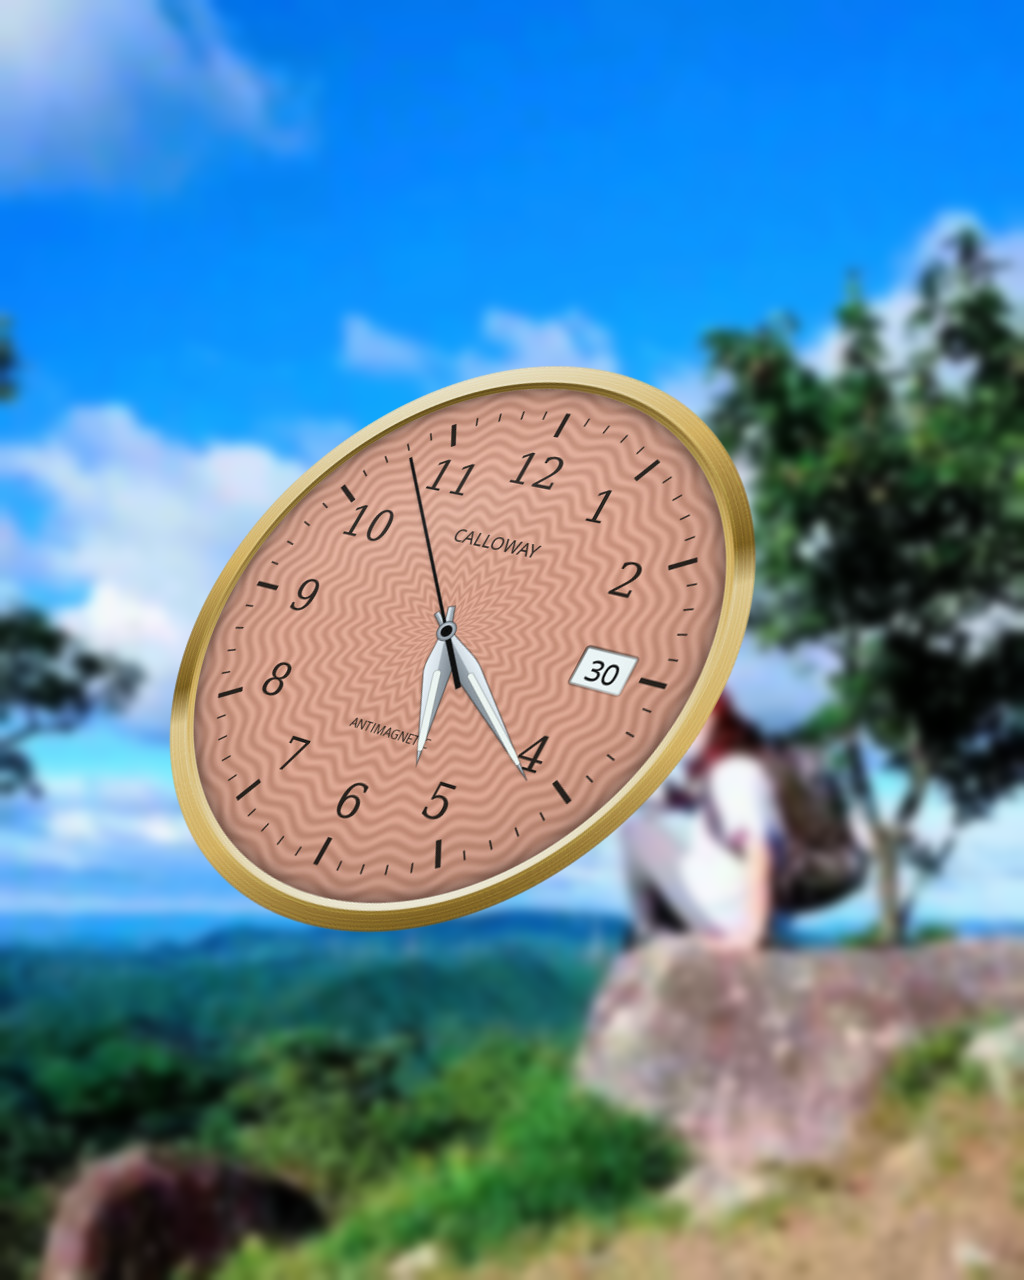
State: 5h20m53s
